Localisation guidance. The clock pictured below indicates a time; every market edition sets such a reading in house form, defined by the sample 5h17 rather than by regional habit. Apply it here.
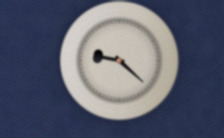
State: 9h22
